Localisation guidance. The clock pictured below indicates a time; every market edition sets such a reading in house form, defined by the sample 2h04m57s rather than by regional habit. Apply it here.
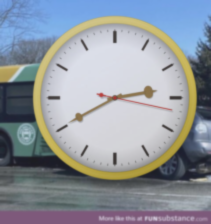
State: 2h40m17s
